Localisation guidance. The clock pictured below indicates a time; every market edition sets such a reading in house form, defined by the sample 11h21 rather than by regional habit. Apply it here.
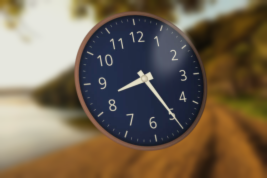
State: 8h25
